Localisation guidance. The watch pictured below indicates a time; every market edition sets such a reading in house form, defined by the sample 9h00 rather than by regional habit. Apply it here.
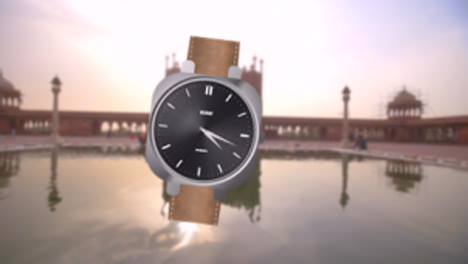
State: 4h18
